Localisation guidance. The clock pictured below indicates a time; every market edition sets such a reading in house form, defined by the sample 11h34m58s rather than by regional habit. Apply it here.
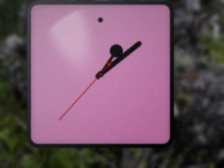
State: 1h08m37s
